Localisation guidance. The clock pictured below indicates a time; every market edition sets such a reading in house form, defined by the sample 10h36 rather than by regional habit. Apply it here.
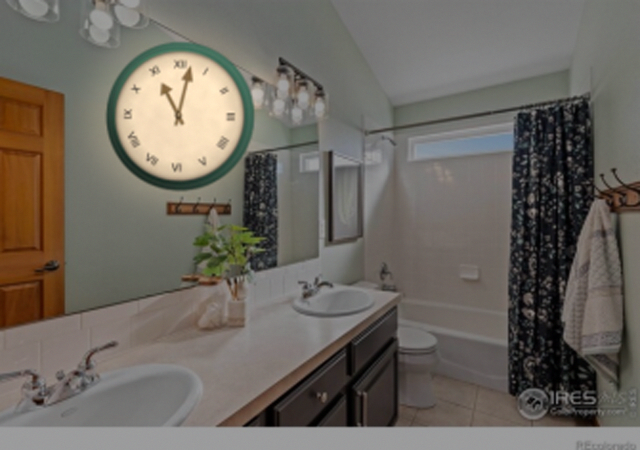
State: 11h02
